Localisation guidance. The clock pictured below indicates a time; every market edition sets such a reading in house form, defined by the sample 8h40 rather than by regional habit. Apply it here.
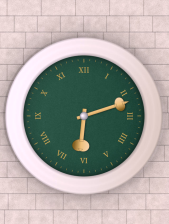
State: 6h12
